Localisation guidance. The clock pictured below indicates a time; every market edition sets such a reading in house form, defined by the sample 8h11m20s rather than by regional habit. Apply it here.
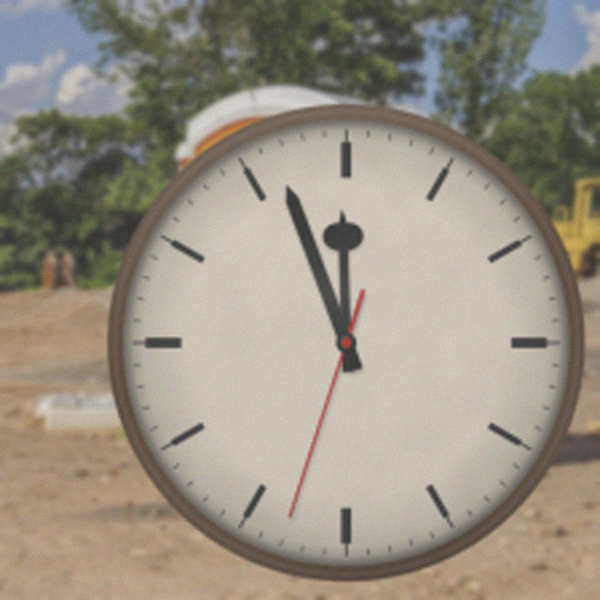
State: 11h56m33s
